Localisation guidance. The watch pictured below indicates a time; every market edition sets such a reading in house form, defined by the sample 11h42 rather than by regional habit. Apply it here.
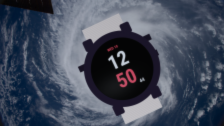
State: 12h50
